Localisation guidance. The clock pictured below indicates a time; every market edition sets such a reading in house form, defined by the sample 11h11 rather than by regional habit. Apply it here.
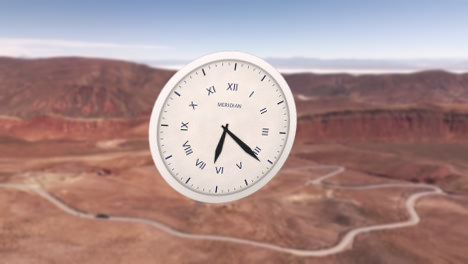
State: 6h21
